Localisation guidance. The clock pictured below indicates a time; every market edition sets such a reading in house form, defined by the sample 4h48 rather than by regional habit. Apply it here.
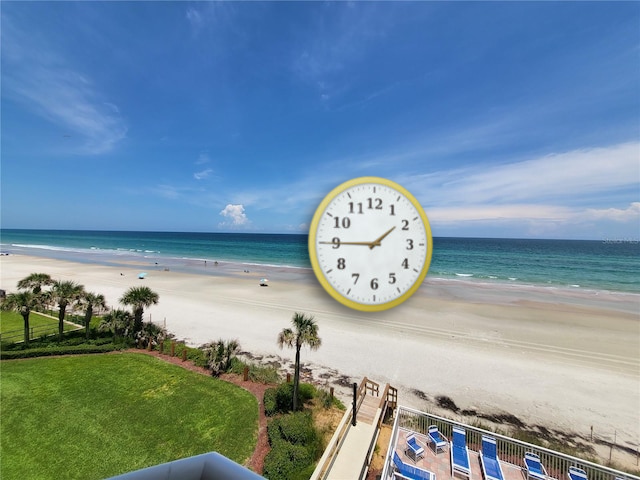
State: 1h45
